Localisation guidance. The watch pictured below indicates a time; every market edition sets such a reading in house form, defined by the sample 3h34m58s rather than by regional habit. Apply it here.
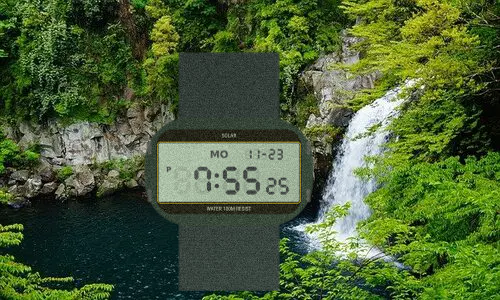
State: 7h55m25s
